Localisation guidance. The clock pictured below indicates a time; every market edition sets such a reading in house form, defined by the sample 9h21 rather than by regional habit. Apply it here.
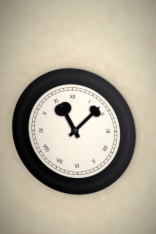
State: 11h08
